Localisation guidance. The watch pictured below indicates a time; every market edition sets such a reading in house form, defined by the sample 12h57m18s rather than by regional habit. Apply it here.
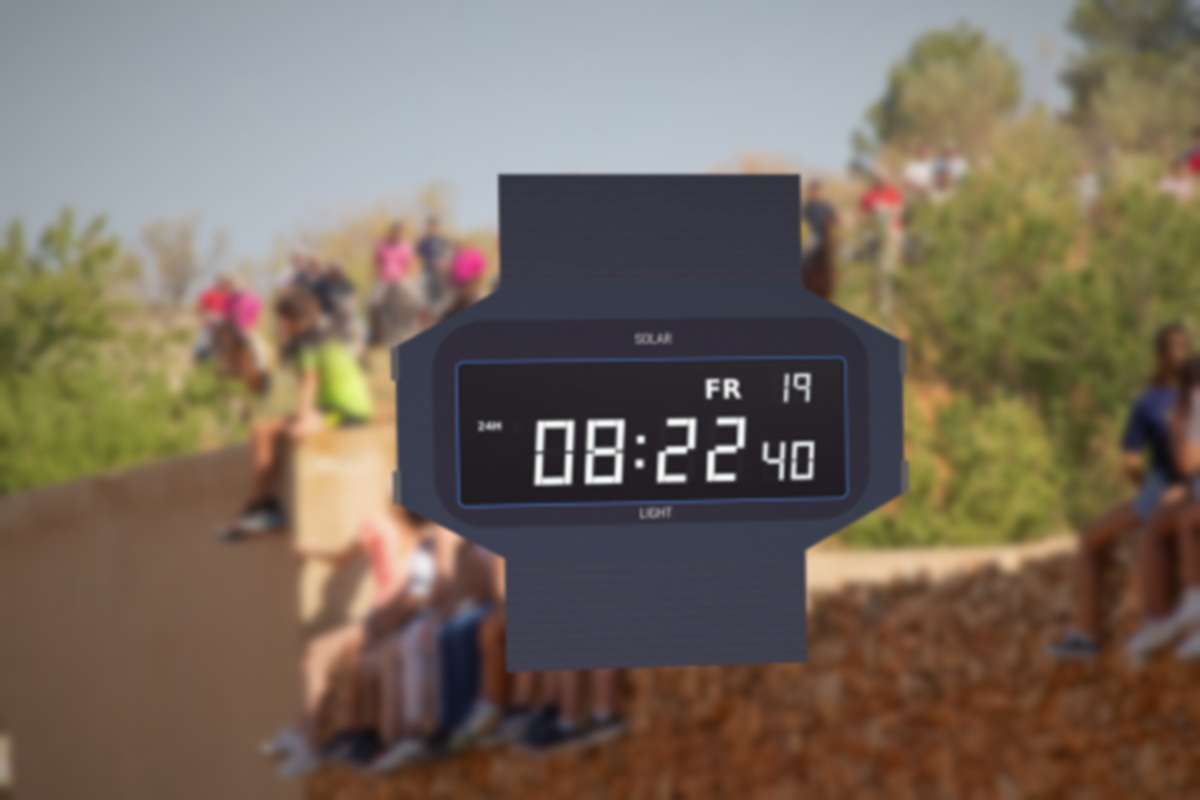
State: 8h22m40s
